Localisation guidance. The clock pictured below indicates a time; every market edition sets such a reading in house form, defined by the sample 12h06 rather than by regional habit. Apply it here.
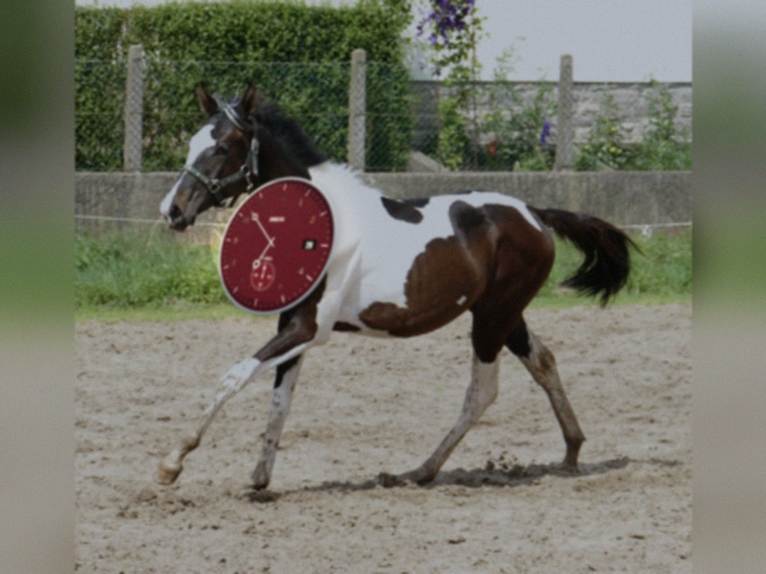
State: 6h52
